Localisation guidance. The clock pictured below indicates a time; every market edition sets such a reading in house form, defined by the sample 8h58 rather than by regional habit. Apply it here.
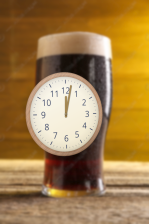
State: 12h02
